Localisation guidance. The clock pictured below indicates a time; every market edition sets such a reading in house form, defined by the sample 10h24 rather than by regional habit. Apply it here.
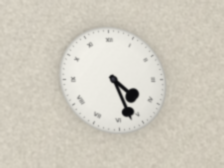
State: 4h27
